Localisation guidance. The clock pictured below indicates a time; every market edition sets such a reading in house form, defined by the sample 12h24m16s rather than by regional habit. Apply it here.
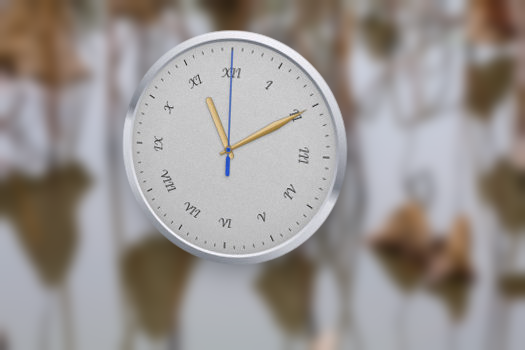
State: 11h10m00s
